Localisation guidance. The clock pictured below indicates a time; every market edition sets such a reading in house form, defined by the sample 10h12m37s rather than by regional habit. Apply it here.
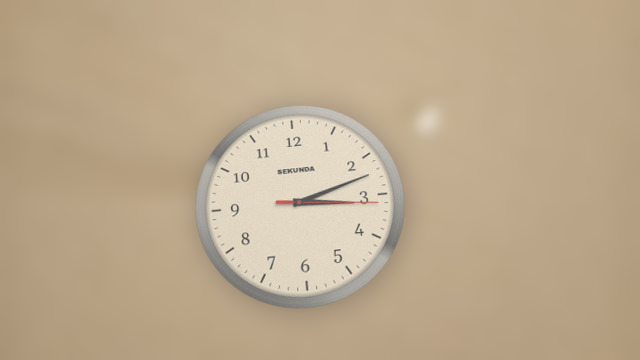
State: 3h12m16s
